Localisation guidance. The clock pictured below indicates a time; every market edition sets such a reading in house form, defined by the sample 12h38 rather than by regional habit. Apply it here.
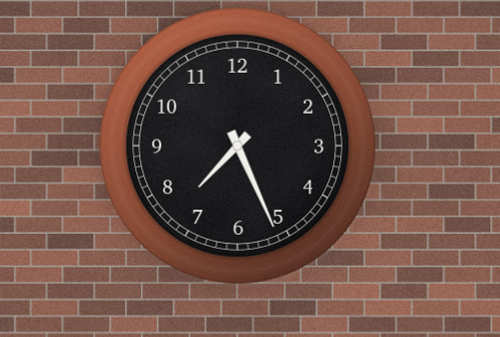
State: 7h26
